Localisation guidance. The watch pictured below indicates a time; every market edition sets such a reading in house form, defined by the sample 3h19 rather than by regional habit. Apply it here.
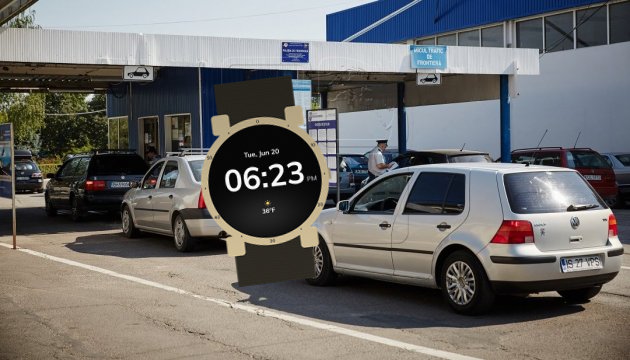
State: 6h23
